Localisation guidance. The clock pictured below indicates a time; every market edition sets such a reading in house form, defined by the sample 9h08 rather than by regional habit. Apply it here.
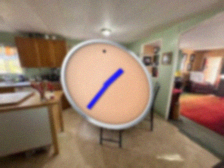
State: 1h37
